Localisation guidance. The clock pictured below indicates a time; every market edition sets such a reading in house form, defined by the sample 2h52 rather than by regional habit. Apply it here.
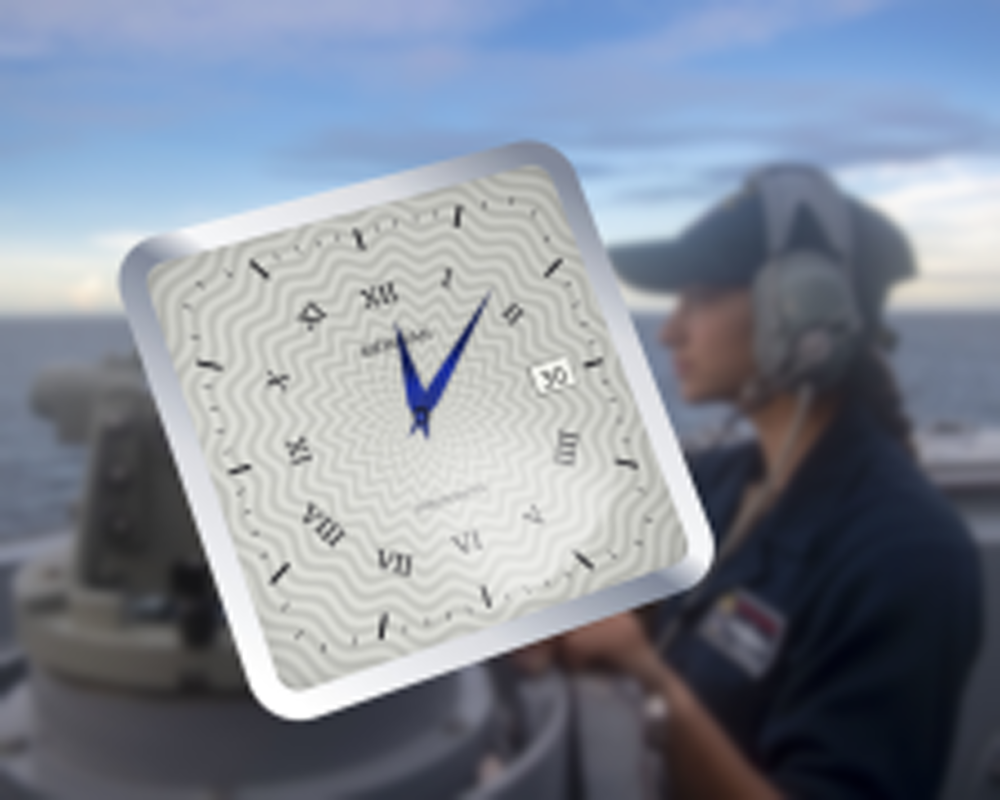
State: 12h08
